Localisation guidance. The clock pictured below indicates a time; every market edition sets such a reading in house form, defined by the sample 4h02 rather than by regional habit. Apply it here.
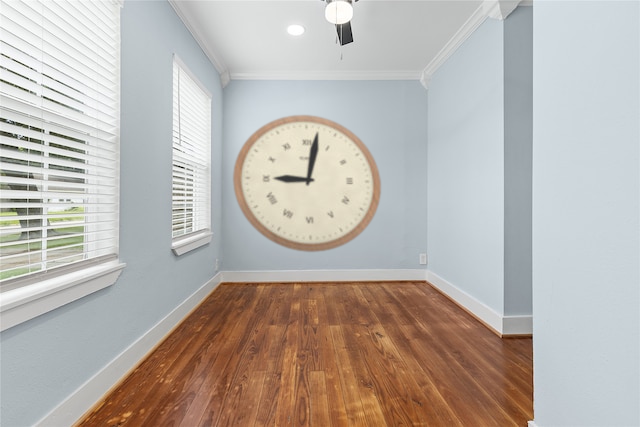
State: 9h02
